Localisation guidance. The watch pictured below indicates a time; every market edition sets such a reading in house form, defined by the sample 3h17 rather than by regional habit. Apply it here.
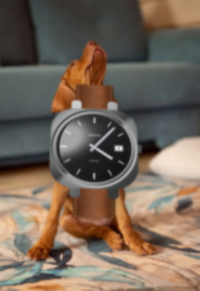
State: 4h07
